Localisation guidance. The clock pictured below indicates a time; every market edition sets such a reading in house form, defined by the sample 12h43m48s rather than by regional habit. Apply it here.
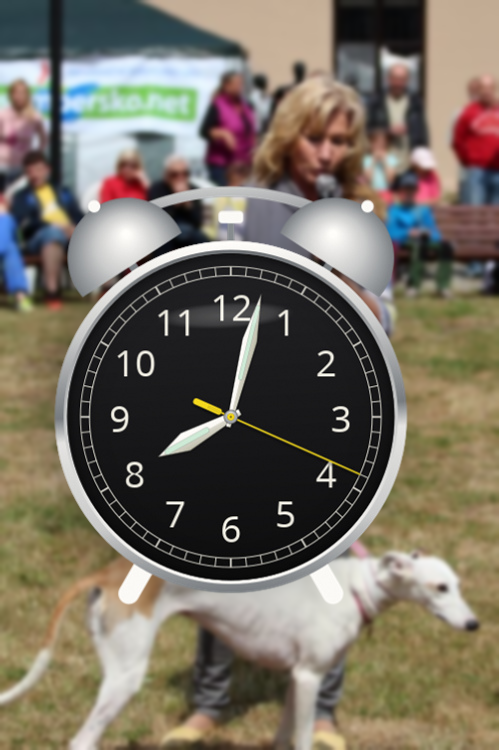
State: 8h02m19s
